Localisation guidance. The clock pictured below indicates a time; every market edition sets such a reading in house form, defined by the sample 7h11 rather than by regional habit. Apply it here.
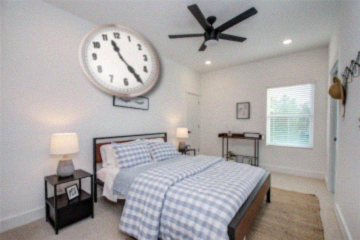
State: 11h25
